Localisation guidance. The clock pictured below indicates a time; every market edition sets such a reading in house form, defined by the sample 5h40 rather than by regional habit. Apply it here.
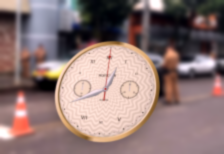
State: 12h41
